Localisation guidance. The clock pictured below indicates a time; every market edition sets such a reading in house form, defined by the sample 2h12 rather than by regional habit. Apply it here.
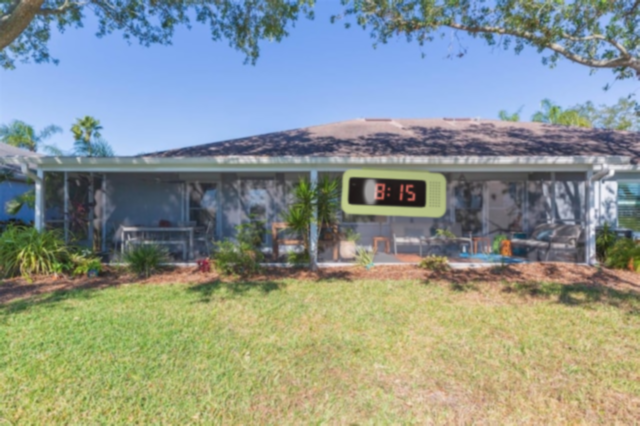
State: 8h15
